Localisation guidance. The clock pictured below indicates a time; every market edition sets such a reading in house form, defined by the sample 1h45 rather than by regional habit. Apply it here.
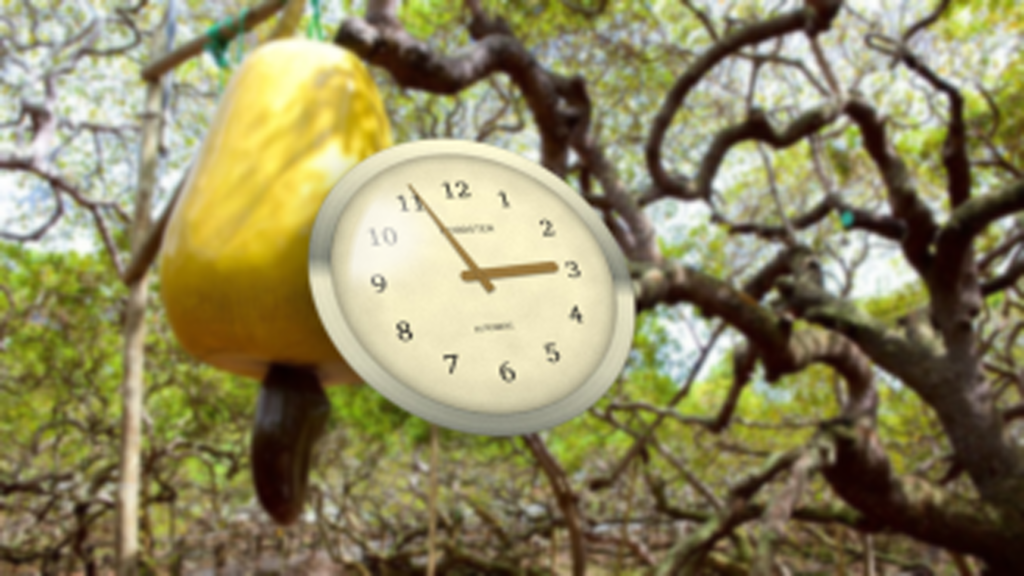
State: 2h56
